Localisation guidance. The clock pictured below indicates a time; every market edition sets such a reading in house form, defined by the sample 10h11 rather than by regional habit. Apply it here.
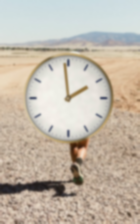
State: 1h59
